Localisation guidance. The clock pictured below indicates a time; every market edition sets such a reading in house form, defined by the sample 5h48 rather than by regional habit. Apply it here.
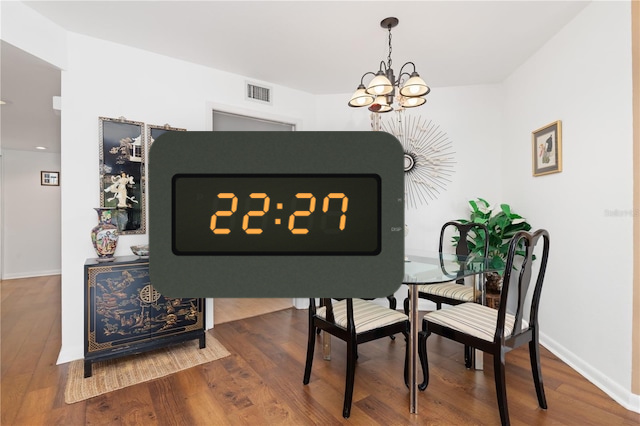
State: 22h27
